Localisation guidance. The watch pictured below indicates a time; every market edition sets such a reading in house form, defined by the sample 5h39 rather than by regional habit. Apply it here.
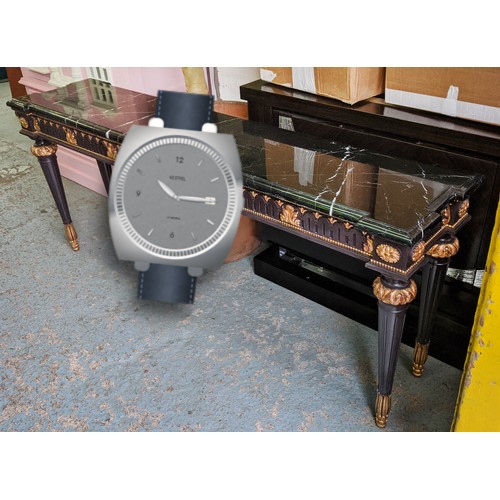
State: 10h15
